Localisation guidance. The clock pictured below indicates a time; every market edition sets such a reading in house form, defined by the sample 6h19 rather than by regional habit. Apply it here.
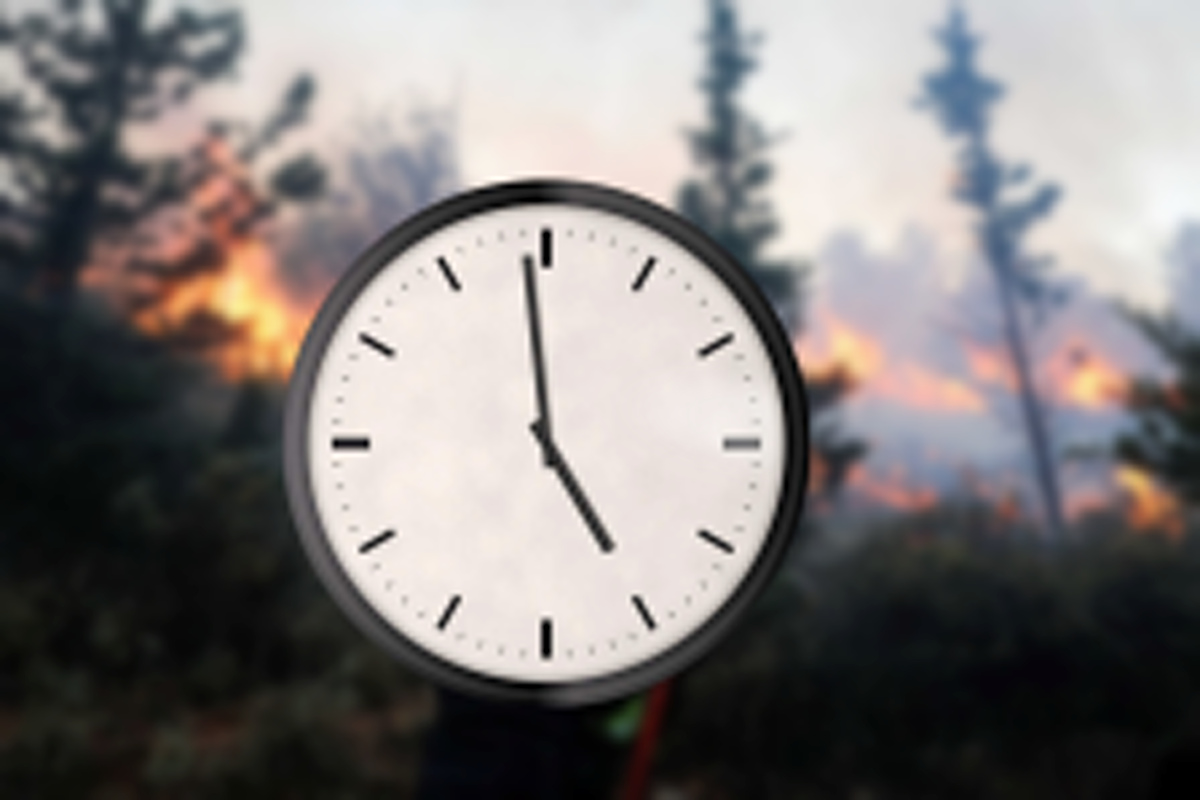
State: 4h59
